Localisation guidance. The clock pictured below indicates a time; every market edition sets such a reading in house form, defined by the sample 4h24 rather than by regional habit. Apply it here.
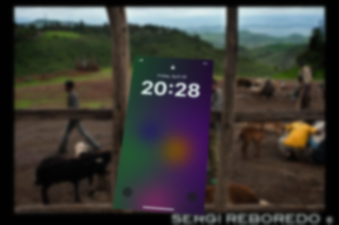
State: 20h28
